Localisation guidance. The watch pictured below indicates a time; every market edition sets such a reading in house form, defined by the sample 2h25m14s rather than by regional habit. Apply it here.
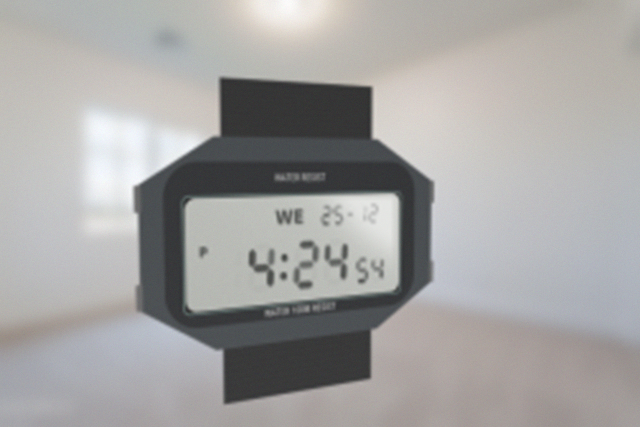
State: 4h24m54s
